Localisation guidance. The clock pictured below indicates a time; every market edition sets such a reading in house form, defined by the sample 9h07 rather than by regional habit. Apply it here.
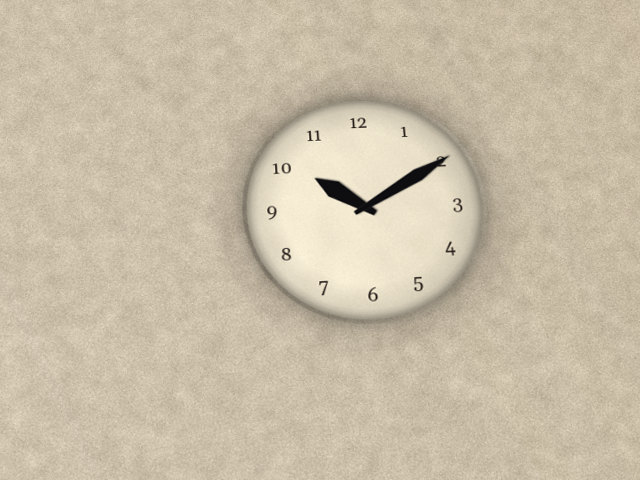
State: 10h10
